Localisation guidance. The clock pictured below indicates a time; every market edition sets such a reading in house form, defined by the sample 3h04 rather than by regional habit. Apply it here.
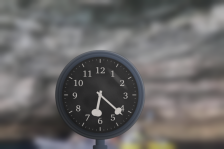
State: 6h22
